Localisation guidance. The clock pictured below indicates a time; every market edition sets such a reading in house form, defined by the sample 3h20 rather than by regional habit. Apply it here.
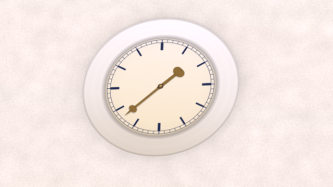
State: 1h38
